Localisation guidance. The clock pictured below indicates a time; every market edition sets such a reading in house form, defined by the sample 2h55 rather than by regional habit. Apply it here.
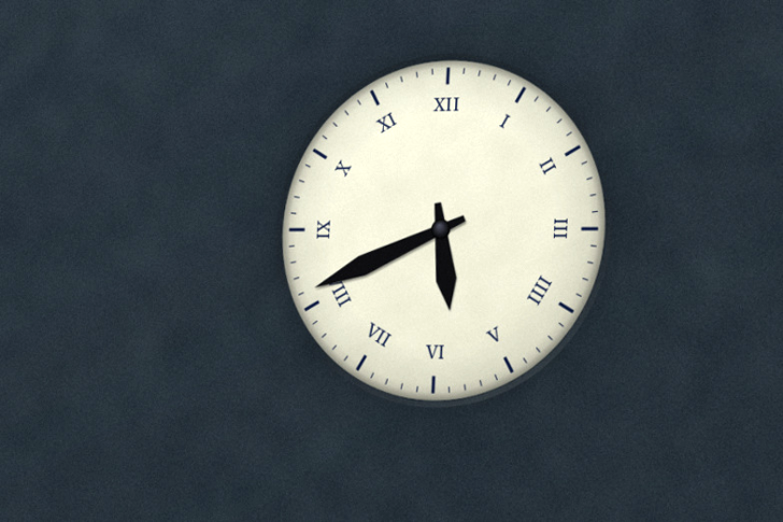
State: 5h41
